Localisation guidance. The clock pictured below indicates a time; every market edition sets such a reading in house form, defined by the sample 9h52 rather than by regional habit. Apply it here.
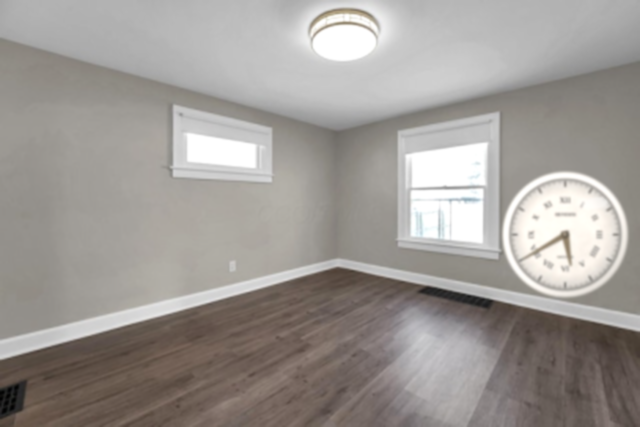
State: 5h40
